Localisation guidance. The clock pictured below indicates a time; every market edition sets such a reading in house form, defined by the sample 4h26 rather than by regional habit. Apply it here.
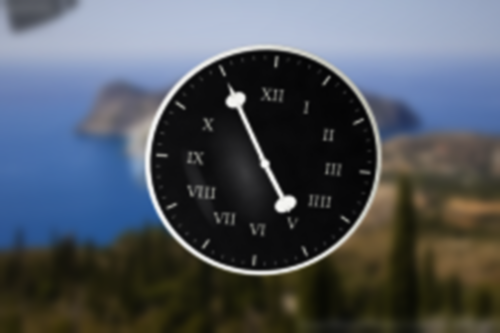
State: 4h55
